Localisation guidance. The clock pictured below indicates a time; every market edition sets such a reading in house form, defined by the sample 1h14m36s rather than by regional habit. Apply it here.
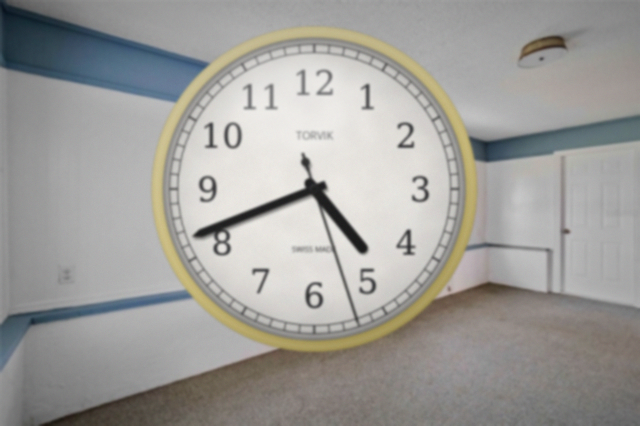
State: 4h41m27s
